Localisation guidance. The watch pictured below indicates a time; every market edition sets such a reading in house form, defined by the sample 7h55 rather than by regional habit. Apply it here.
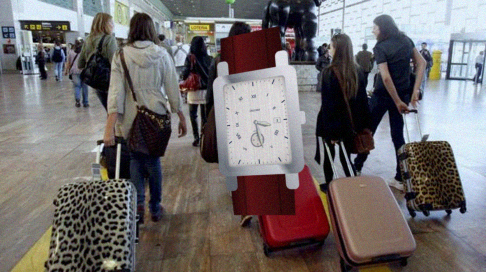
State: 3h28
